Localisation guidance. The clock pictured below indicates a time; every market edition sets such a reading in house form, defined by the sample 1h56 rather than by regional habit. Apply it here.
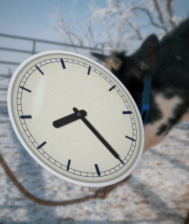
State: 8h25
